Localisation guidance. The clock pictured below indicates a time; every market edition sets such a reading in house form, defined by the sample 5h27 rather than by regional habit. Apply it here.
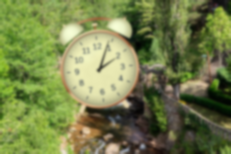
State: 2h04
